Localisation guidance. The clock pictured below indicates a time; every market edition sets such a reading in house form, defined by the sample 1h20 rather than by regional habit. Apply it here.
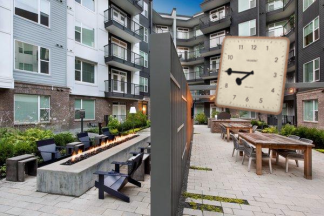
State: 7h45
